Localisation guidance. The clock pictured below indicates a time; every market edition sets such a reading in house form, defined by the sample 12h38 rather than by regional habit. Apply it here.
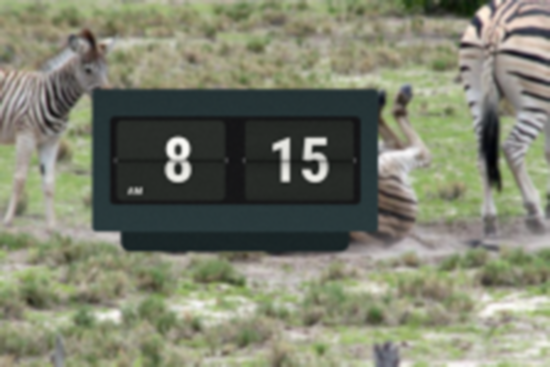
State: 8h15
